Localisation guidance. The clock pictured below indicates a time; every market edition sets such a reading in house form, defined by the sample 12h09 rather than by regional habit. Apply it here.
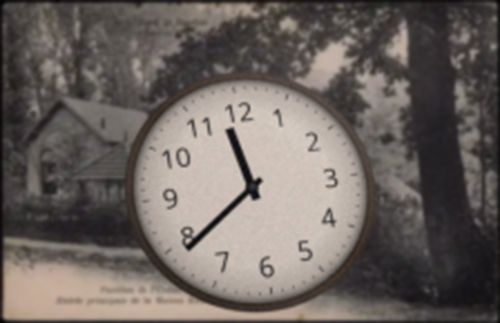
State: 11h39
